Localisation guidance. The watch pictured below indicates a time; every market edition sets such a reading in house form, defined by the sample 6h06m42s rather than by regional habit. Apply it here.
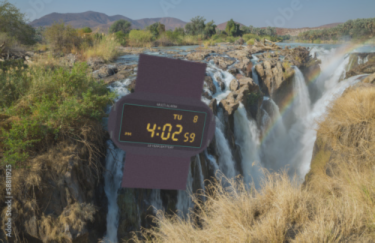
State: 4h02m59s
